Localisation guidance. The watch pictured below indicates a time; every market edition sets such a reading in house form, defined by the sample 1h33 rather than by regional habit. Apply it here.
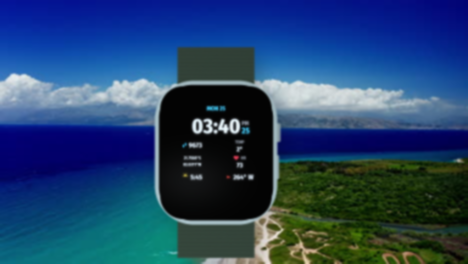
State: 3h40
